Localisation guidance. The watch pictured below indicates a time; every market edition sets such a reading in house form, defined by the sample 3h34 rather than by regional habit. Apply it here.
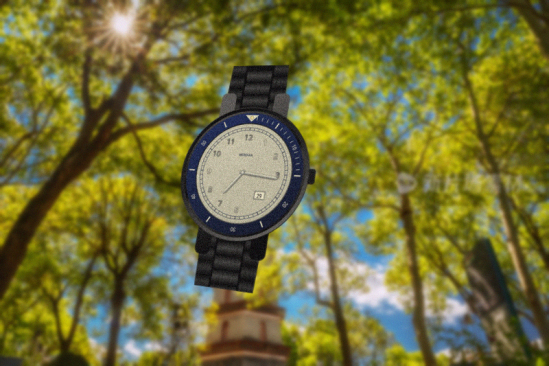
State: 7h16
